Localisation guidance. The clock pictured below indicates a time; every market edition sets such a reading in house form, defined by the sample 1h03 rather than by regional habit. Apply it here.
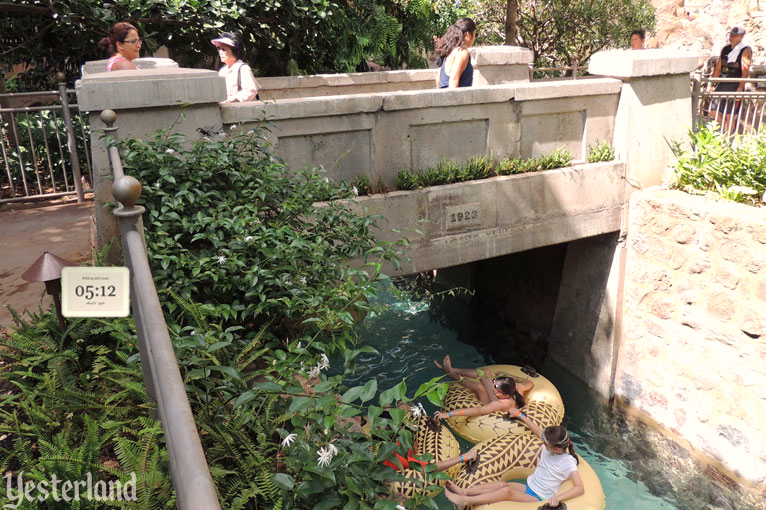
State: 5h12
